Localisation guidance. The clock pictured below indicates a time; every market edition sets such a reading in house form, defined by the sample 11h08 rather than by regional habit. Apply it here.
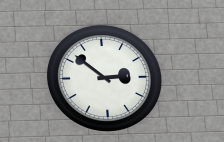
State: 2h52
